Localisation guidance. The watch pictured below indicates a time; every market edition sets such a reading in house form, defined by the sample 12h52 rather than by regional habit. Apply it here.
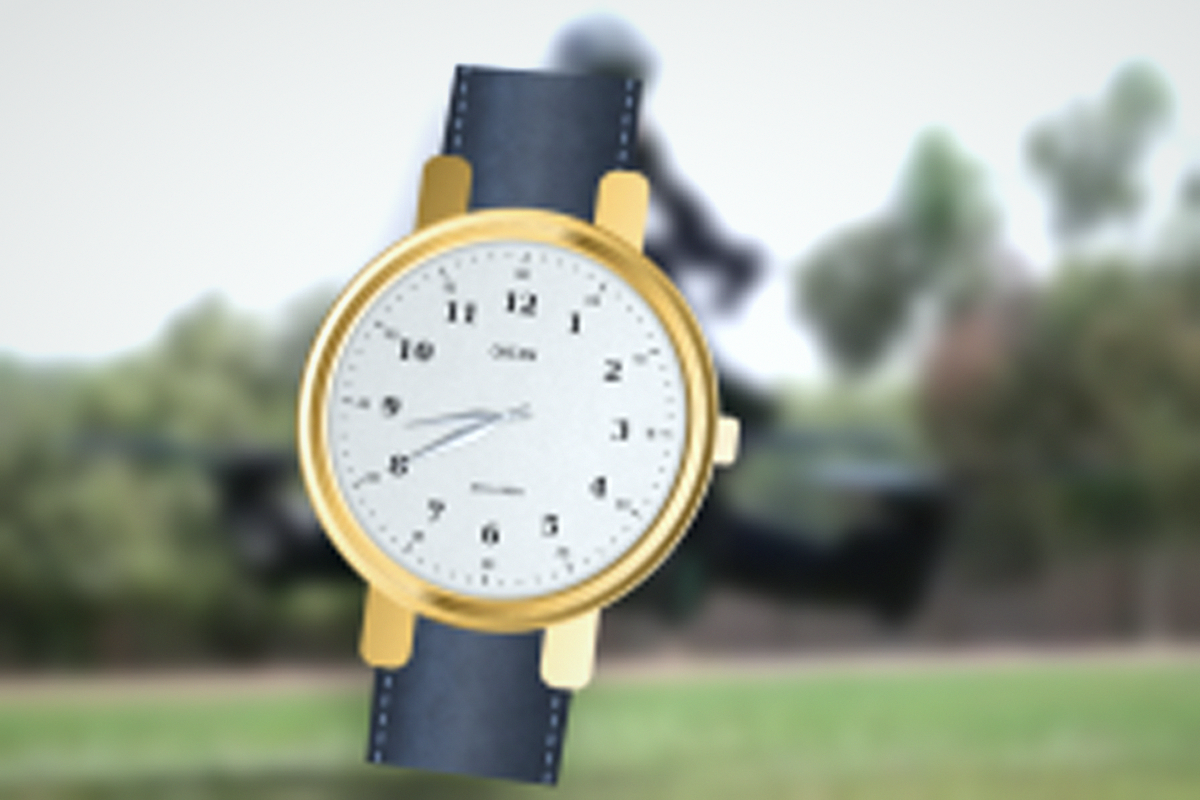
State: 8h40
